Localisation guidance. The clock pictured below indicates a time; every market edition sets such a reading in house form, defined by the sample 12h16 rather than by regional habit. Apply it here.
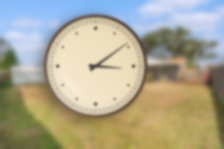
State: 3h09
